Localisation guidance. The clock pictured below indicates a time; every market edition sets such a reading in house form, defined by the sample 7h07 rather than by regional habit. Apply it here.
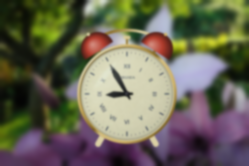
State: 8h55
